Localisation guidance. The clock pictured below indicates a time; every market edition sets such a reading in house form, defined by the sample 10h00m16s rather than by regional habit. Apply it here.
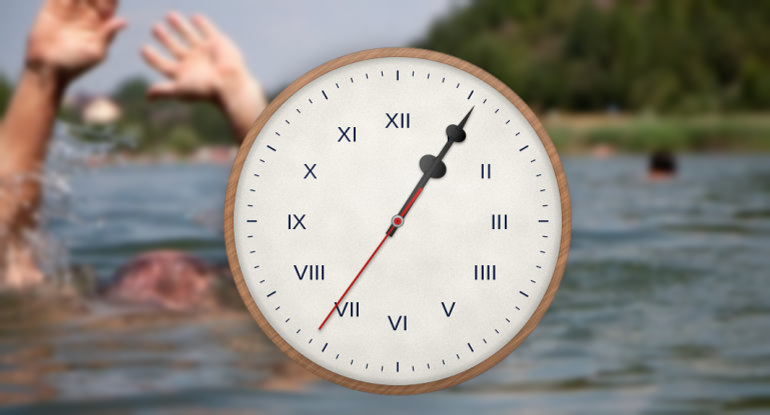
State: 1h05m36s
